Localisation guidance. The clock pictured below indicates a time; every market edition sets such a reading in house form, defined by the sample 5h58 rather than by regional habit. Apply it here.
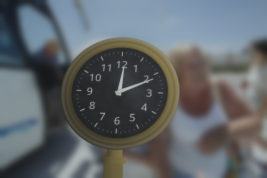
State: 12h11
